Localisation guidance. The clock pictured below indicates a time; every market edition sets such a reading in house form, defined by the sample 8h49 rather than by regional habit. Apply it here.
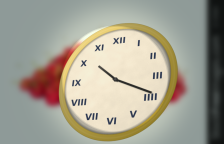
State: 10h19
